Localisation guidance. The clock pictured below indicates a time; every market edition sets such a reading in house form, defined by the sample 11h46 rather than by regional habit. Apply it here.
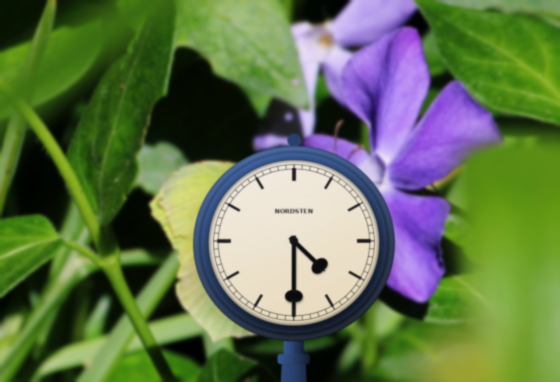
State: 4h30
